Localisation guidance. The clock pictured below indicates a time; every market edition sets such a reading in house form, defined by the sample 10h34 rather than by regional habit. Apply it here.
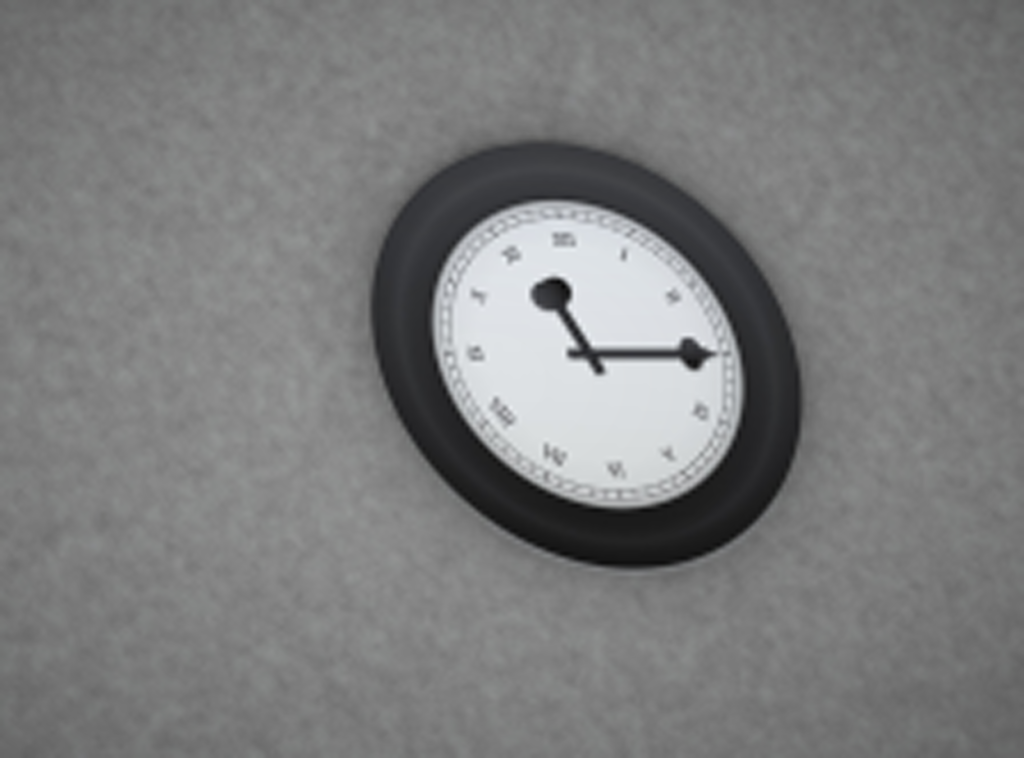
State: 11h15
